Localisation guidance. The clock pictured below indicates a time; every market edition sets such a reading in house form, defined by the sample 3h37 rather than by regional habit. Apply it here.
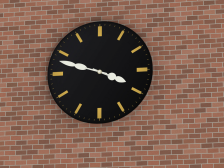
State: 3h48
